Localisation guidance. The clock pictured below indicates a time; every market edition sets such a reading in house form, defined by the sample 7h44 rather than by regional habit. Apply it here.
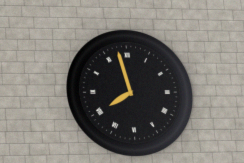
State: 7h58
